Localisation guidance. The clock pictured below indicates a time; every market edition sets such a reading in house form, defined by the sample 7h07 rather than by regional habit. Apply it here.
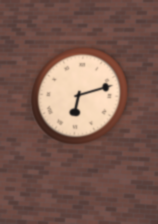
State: 6h12
